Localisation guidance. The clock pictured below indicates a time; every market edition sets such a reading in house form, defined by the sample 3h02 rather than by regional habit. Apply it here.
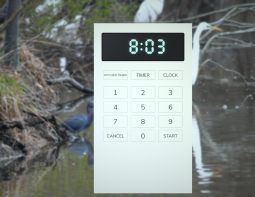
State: 8h03
